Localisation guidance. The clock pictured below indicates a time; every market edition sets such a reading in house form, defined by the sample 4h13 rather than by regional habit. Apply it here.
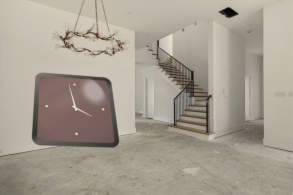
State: 3h58
